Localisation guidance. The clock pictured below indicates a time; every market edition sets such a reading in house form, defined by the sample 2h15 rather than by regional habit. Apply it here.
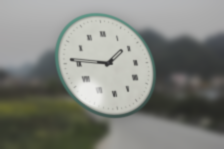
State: 1h46
